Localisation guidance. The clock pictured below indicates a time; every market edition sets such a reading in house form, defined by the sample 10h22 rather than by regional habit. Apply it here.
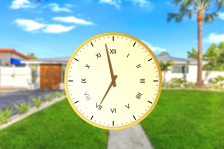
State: 6h58
